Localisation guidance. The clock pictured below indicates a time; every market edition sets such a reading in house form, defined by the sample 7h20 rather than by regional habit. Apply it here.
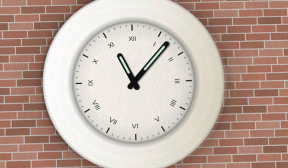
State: 11h07
